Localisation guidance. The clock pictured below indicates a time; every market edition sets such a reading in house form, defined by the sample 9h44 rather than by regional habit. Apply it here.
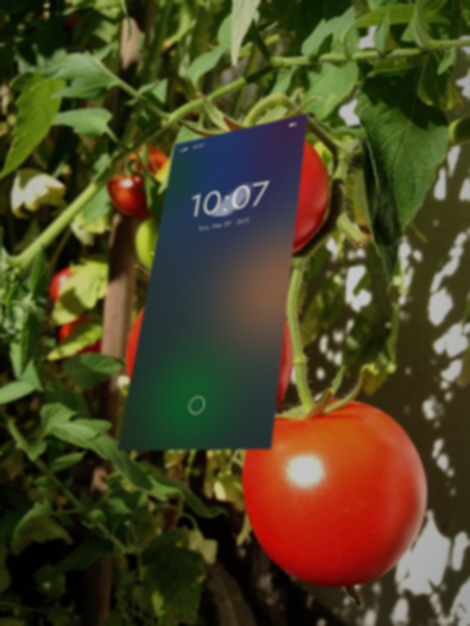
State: 10h07
